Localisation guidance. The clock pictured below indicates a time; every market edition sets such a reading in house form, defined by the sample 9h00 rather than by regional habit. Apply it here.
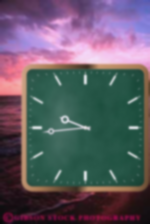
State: 9h44
